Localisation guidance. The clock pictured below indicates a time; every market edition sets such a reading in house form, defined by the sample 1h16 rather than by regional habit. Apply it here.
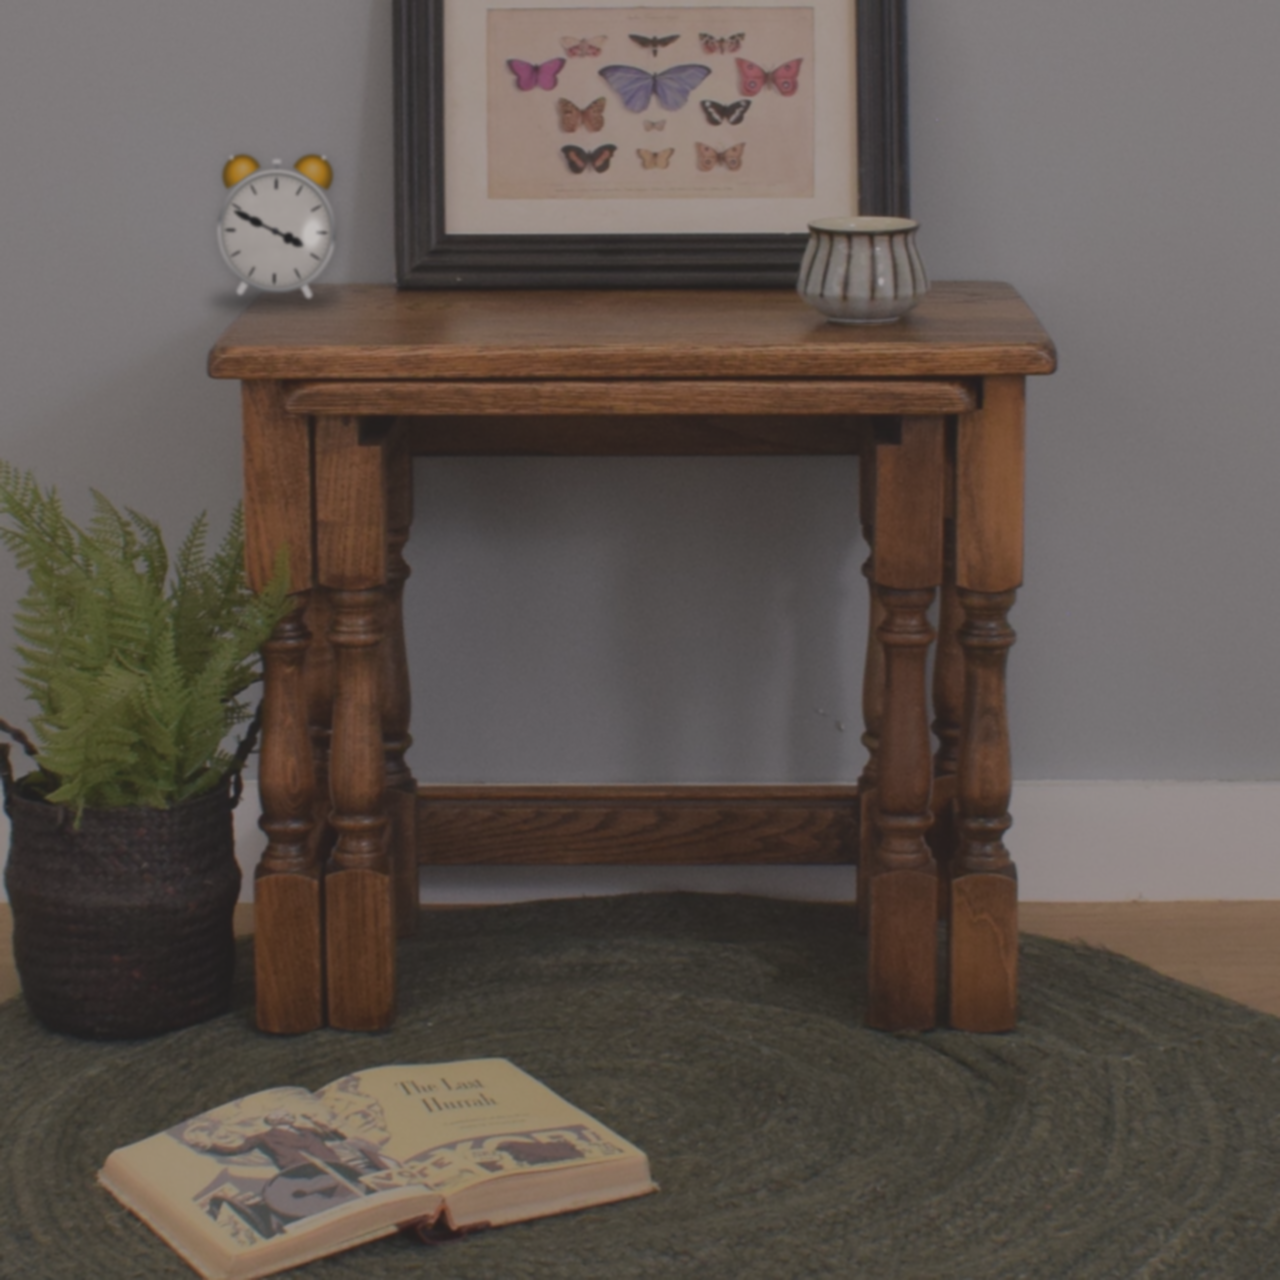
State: 3h49
